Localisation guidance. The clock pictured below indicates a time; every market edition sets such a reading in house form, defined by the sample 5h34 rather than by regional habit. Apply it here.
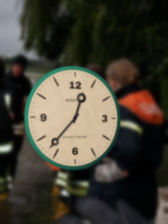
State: 12h37
